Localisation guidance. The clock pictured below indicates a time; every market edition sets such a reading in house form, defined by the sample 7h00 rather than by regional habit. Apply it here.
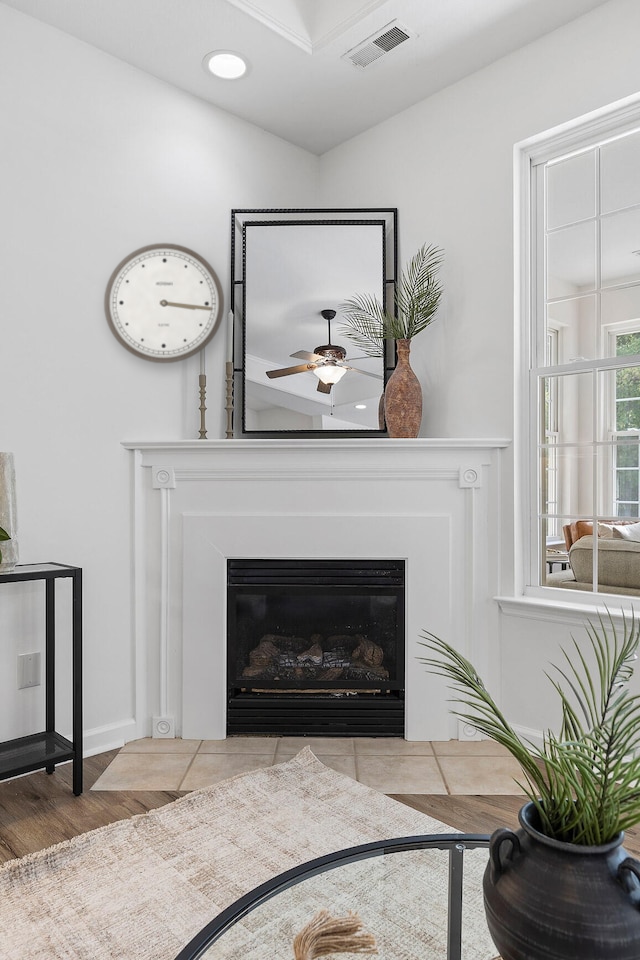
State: 3h16
